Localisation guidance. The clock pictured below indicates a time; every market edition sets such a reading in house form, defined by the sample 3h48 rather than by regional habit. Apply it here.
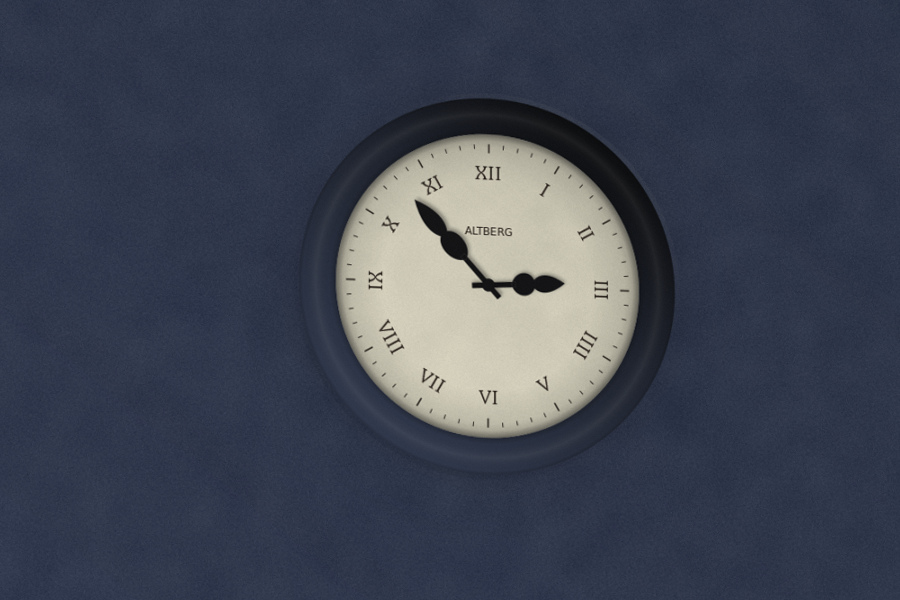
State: 2h53
